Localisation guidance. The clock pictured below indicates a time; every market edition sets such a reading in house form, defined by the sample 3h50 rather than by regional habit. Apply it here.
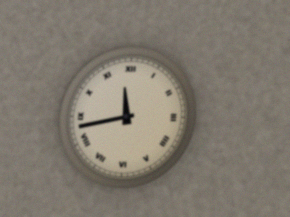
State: 11h43
